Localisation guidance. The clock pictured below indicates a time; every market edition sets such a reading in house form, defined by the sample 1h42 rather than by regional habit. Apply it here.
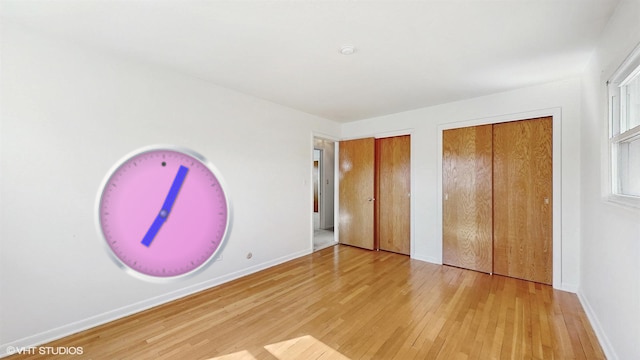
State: 7h04
